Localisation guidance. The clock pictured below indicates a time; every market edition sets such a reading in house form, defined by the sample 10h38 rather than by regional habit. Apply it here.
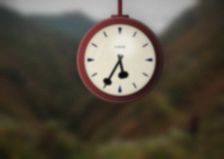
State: 5h35
